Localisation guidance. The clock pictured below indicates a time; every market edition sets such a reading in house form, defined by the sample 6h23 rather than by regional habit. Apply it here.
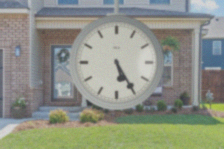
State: 5h25
